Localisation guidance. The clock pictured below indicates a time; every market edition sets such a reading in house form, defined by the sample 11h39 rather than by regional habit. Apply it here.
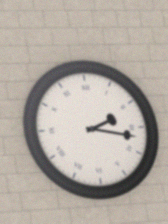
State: 2h17
